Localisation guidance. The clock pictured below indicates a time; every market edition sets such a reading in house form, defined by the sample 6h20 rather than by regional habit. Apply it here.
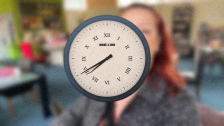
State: 7h40
